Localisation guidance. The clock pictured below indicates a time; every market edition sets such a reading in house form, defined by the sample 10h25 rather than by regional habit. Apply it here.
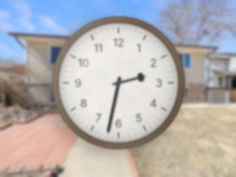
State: 2h32
